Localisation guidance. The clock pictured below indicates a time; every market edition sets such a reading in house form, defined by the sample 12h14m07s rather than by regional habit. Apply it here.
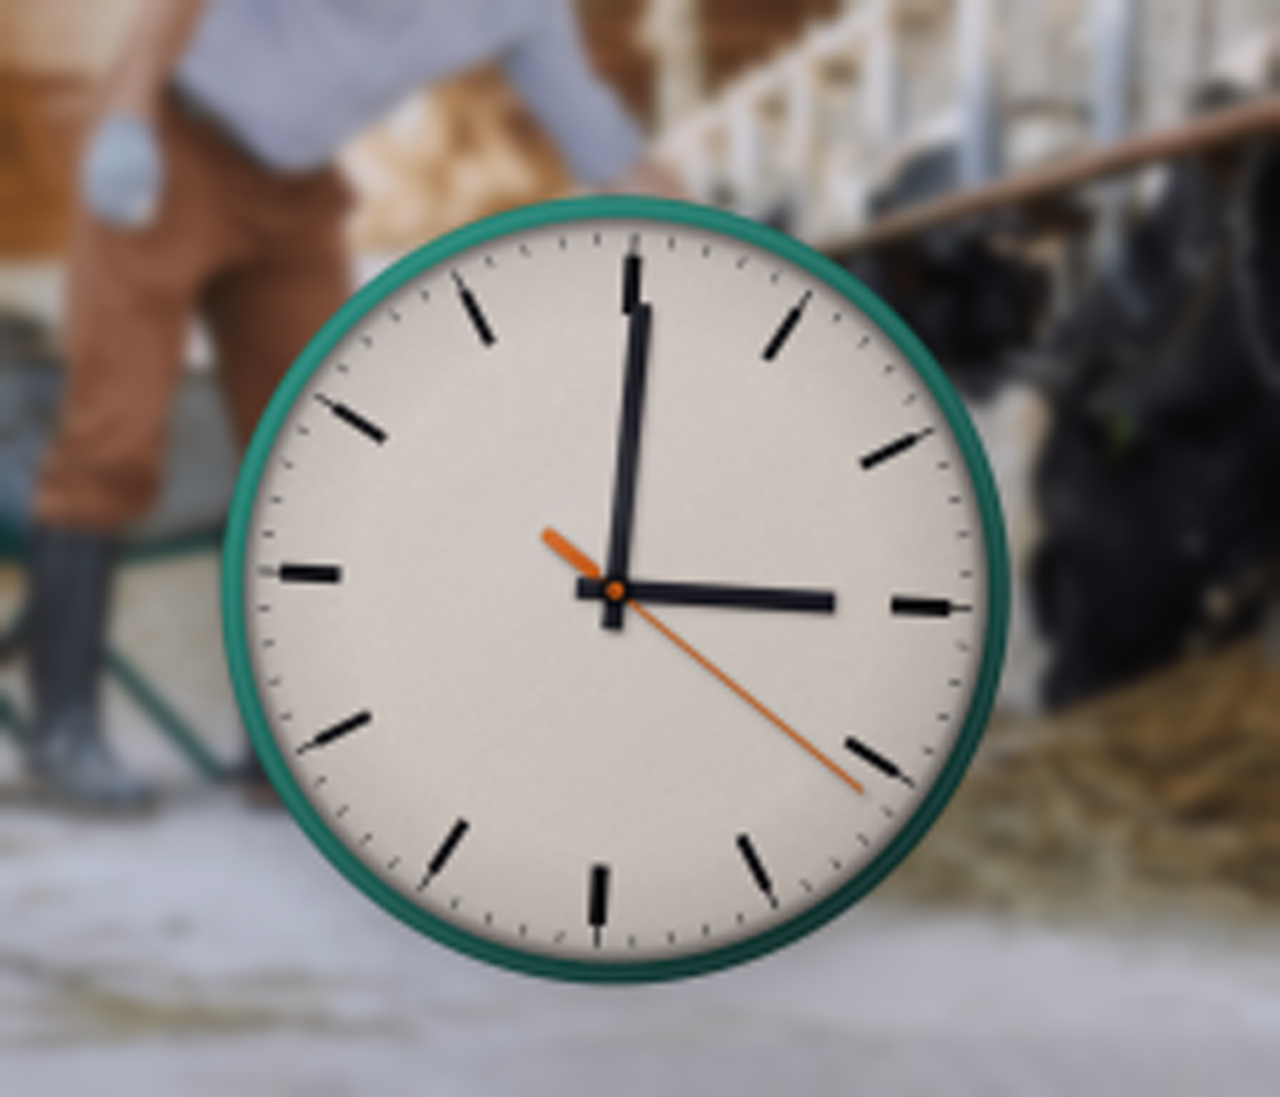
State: 3h00m21s
